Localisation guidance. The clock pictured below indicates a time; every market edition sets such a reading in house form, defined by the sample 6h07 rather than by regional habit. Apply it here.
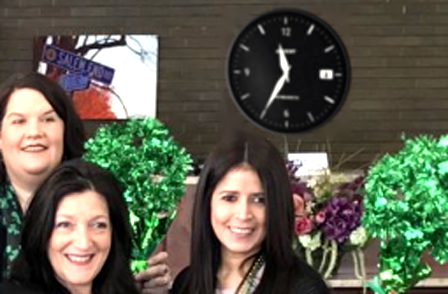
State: 11h35
